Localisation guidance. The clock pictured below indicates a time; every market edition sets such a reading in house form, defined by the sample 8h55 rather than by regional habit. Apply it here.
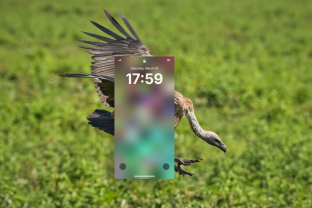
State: 17h59
